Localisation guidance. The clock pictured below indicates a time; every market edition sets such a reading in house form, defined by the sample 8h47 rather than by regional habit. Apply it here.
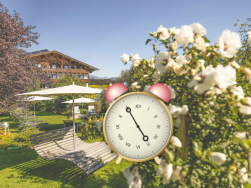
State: 4h55
